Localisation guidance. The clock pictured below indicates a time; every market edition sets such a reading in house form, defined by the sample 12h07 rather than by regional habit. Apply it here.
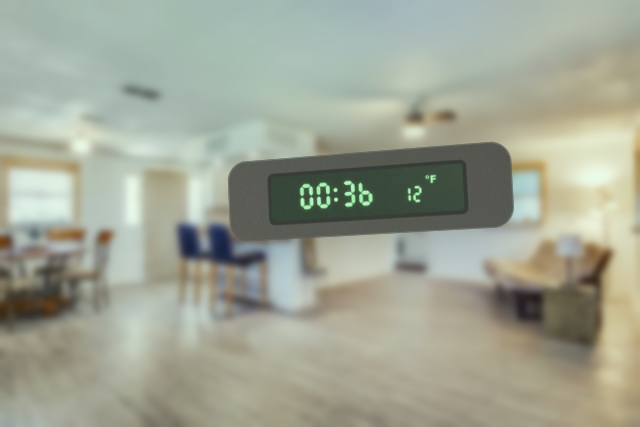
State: 0h36
